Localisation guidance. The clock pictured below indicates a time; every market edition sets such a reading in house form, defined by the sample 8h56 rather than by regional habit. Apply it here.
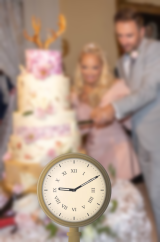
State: 9h10
